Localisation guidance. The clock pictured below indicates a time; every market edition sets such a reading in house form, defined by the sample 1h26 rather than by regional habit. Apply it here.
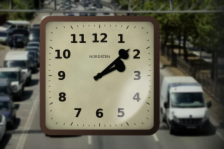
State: 2h08
